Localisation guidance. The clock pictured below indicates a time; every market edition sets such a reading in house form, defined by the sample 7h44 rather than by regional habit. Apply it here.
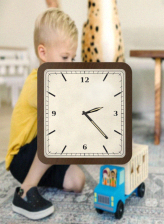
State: 2h23
